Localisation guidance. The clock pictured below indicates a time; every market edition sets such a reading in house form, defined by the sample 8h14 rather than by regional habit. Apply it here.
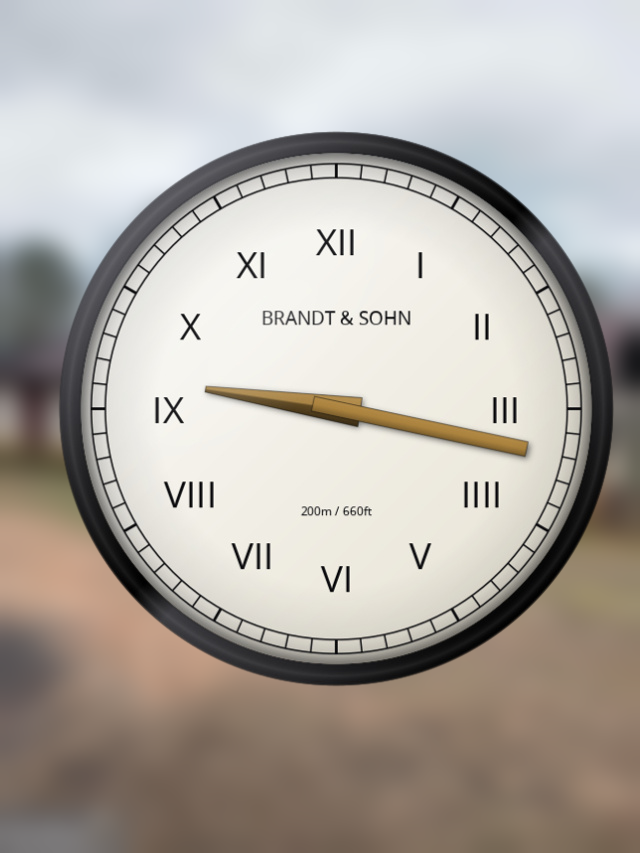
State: 9h17
